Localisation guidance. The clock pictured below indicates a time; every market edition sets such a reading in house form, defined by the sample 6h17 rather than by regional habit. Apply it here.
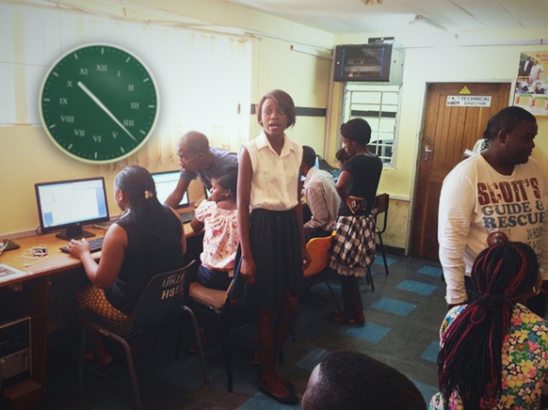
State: 10h22
